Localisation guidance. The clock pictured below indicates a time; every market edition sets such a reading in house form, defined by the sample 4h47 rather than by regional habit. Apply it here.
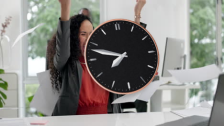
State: 7h48
